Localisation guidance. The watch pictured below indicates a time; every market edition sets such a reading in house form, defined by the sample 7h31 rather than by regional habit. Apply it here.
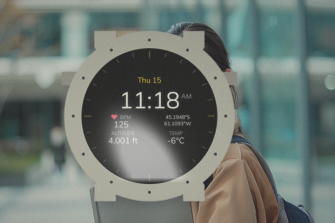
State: 11h18
